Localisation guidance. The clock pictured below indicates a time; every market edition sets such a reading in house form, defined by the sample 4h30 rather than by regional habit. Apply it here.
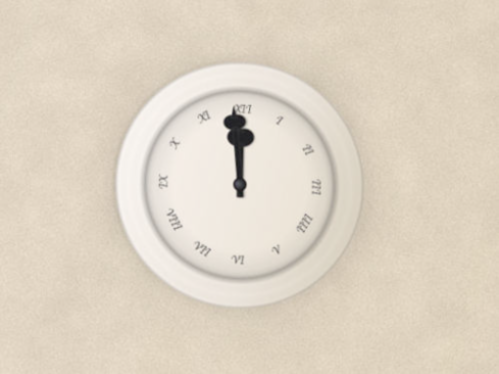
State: 11h59
